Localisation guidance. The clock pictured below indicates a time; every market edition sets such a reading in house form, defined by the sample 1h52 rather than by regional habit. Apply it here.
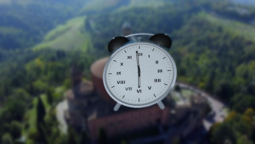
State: 5h59
